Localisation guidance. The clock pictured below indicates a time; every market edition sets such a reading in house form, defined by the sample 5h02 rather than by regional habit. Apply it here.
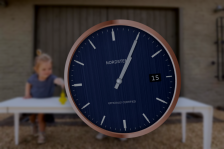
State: 1h05
